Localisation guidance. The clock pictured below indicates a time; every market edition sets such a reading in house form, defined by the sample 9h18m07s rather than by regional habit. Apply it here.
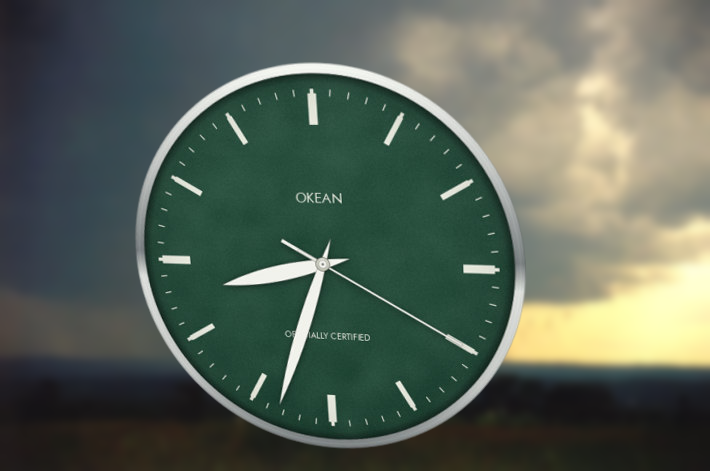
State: 8h33m20s
